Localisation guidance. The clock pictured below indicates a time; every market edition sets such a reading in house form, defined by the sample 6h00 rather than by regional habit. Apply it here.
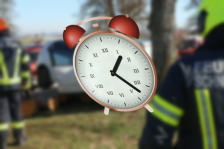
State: 1h23
